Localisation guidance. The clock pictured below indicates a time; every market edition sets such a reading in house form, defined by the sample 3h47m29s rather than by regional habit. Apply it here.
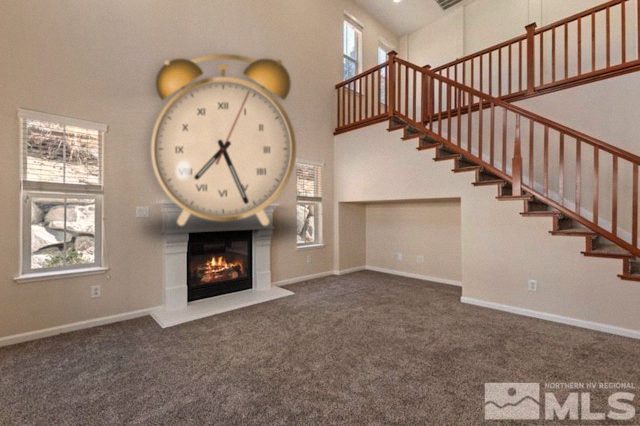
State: 7h26m04s
